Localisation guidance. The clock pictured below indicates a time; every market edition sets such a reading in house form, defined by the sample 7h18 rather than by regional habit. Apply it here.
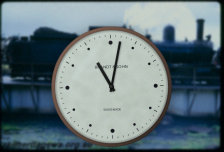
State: 11h02
